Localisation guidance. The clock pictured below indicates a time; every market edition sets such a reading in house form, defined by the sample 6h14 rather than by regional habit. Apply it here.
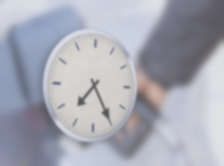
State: 7h25
